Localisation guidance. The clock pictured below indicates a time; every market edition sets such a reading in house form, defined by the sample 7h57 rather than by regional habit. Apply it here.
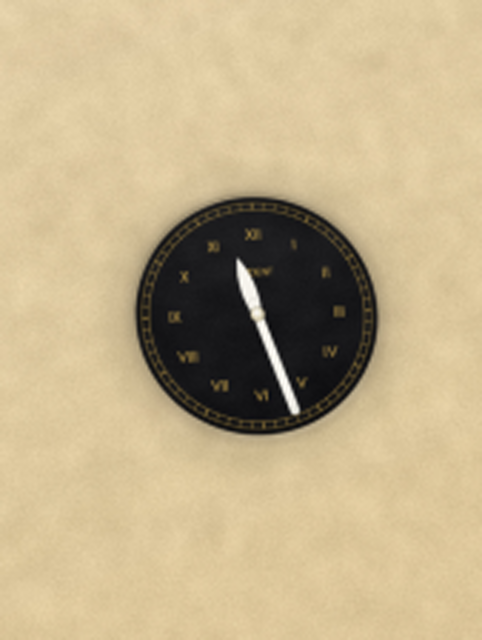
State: 11h27
